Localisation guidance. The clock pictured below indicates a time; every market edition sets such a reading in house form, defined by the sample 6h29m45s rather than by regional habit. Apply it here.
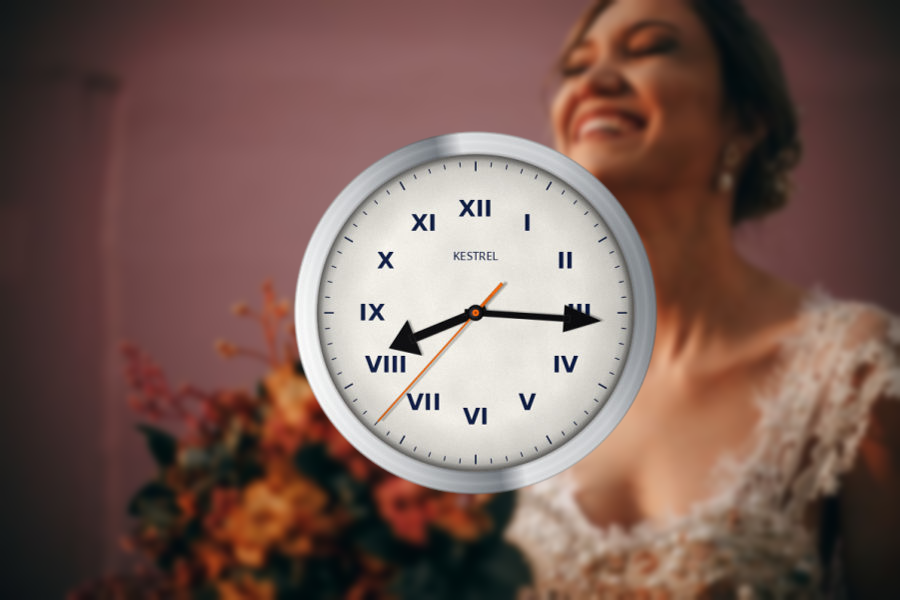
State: 8h15m37s
